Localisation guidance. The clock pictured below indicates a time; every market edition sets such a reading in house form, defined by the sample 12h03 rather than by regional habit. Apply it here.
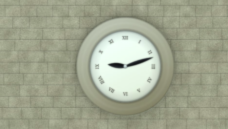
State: 9h12
